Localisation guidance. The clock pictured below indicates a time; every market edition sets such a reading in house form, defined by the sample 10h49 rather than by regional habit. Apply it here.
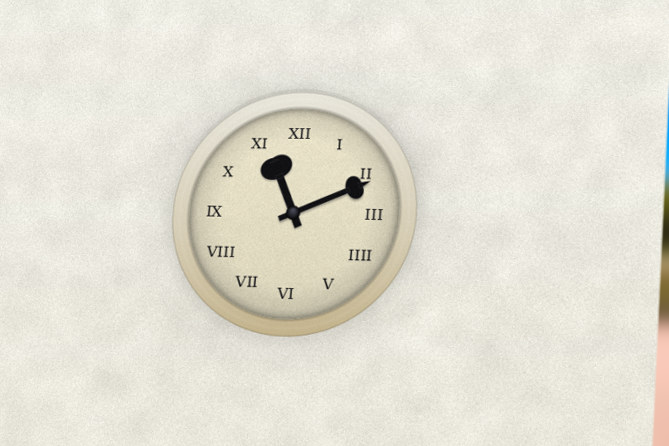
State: 11h11
